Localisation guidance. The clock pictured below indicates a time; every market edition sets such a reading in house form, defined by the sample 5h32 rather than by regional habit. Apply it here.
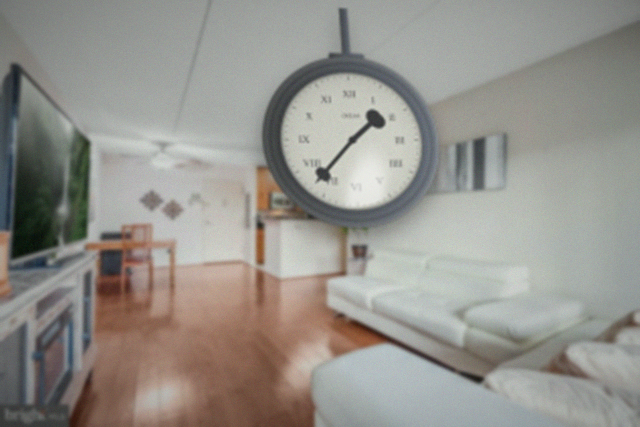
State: 1h37
